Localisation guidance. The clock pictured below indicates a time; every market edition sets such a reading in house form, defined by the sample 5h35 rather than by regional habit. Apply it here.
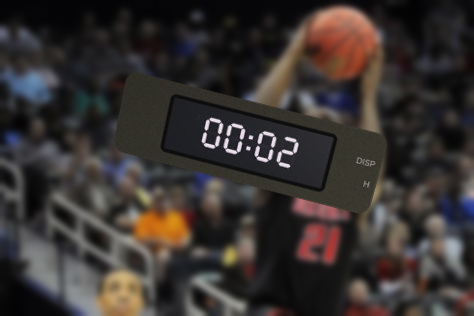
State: 0h02
